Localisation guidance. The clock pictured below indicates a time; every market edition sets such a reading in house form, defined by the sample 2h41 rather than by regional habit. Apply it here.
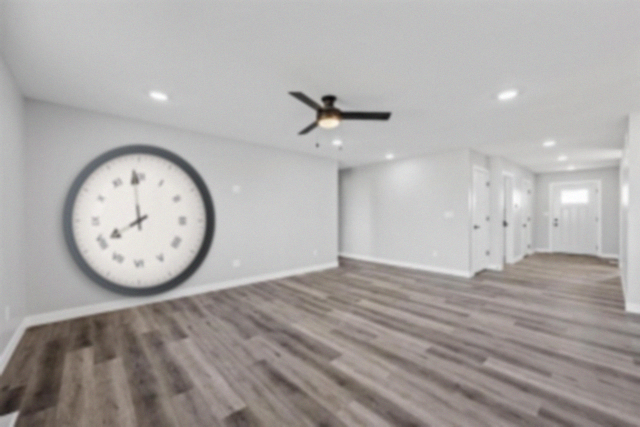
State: 7h59
